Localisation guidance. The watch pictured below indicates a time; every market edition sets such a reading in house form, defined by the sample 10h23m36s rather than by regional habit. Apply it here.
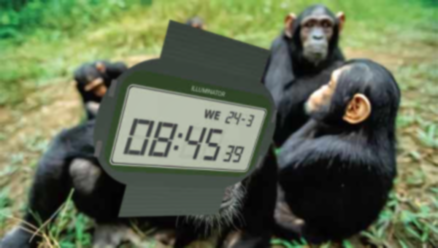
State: 8h45m39s
